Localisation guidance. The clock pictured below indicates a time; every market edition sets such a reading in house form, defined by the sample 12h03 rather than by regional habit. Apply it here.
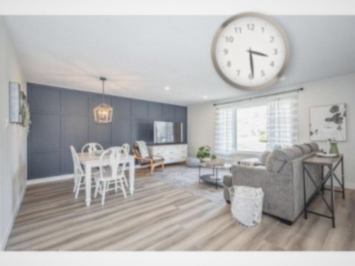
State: 3h29
